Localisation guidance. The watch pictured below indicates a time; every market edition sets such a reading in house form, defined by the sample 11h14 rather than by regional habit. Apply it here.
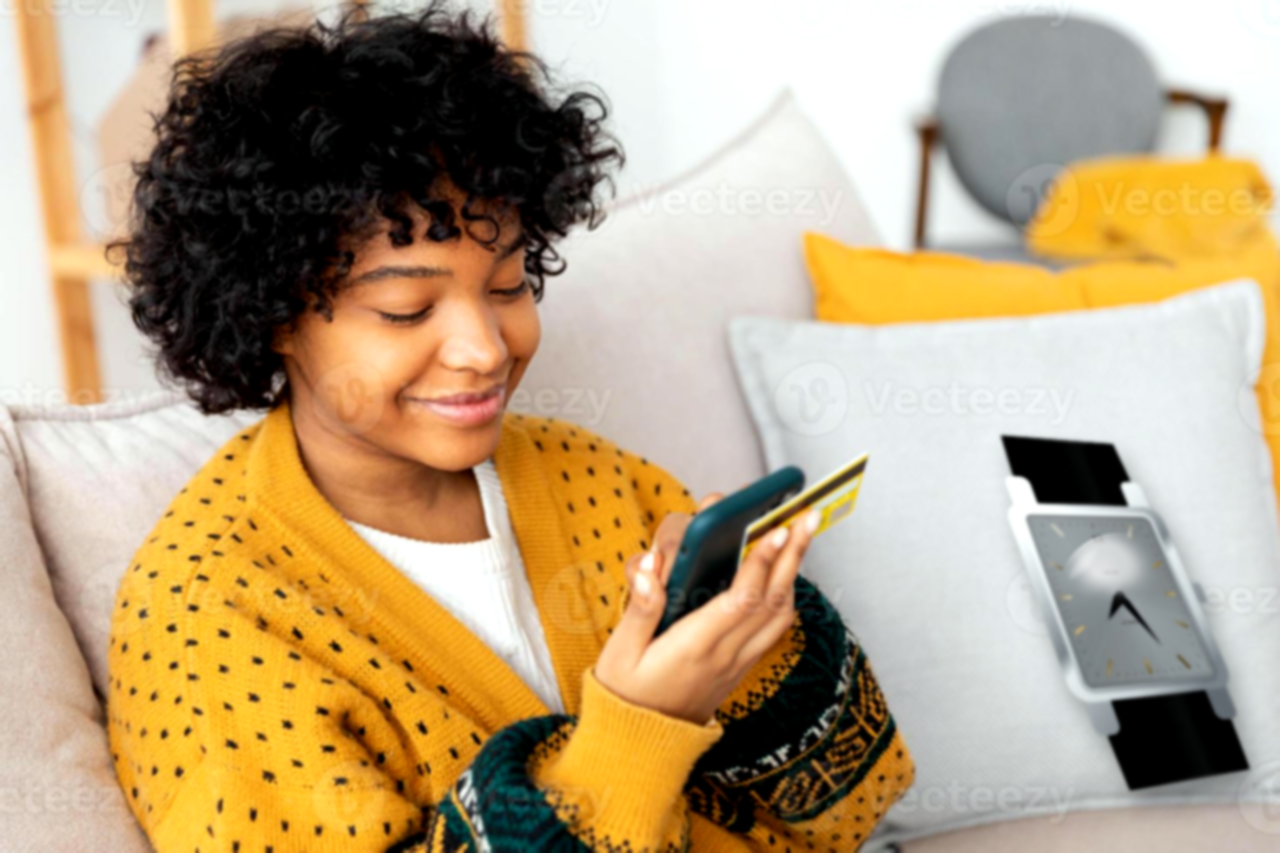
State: 7h26
